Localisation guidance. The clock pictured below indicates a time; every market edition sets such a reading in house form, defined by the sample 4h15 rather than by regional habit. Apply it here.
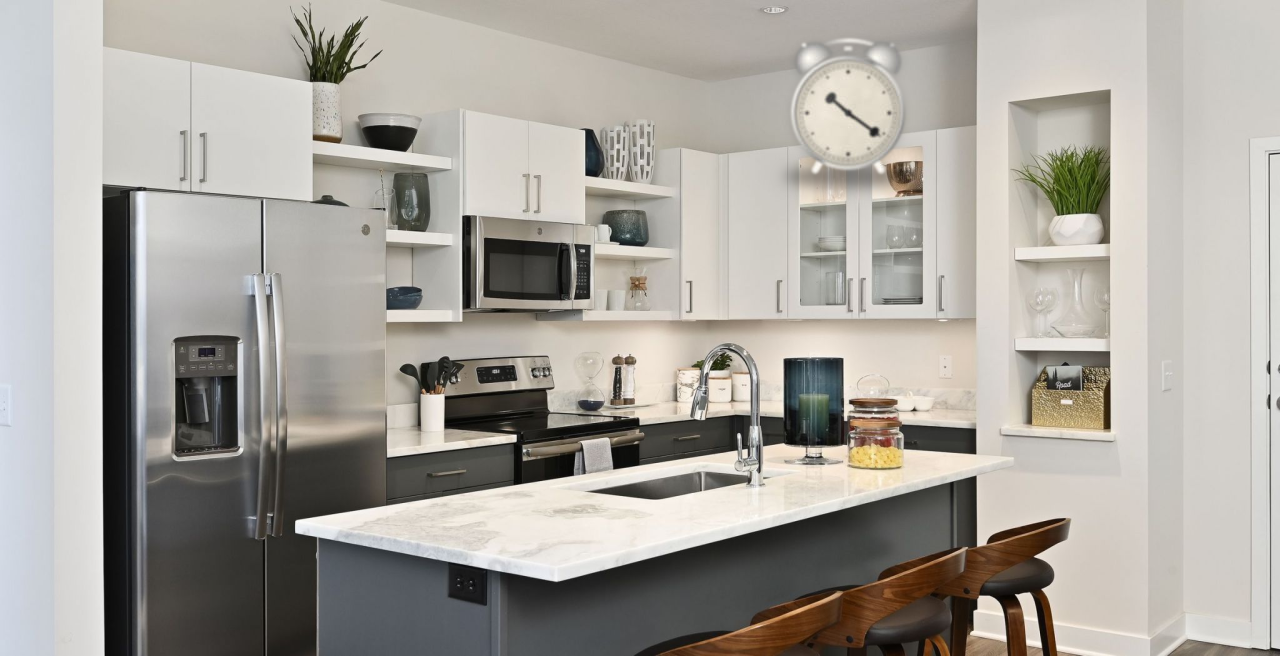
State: 10h21
